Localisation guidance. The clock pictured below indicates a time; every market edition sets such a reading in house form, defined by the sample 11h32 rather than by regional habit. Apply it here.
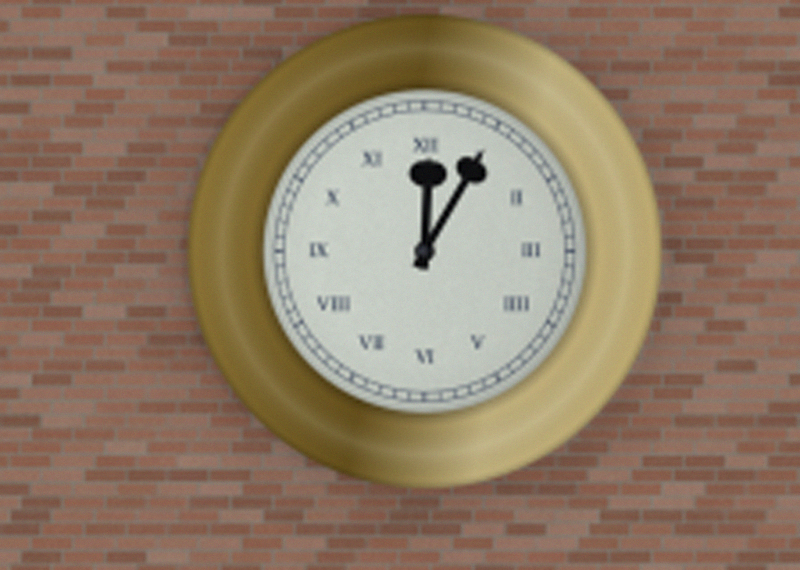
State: 12h05
